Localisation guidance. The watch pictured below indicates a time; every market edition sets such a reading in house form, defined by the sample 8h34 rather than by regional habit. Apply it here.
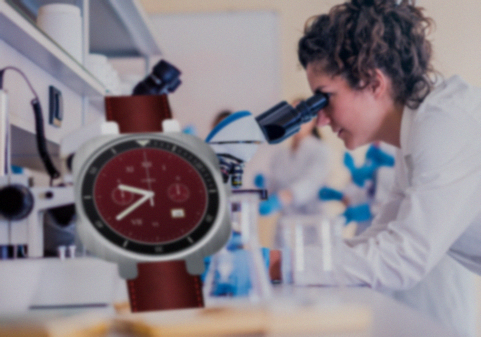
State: 9h39
